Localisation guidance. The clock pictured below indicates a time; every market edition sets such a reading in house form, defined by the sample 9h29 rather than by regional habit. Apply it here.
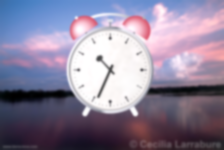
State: 10h34
